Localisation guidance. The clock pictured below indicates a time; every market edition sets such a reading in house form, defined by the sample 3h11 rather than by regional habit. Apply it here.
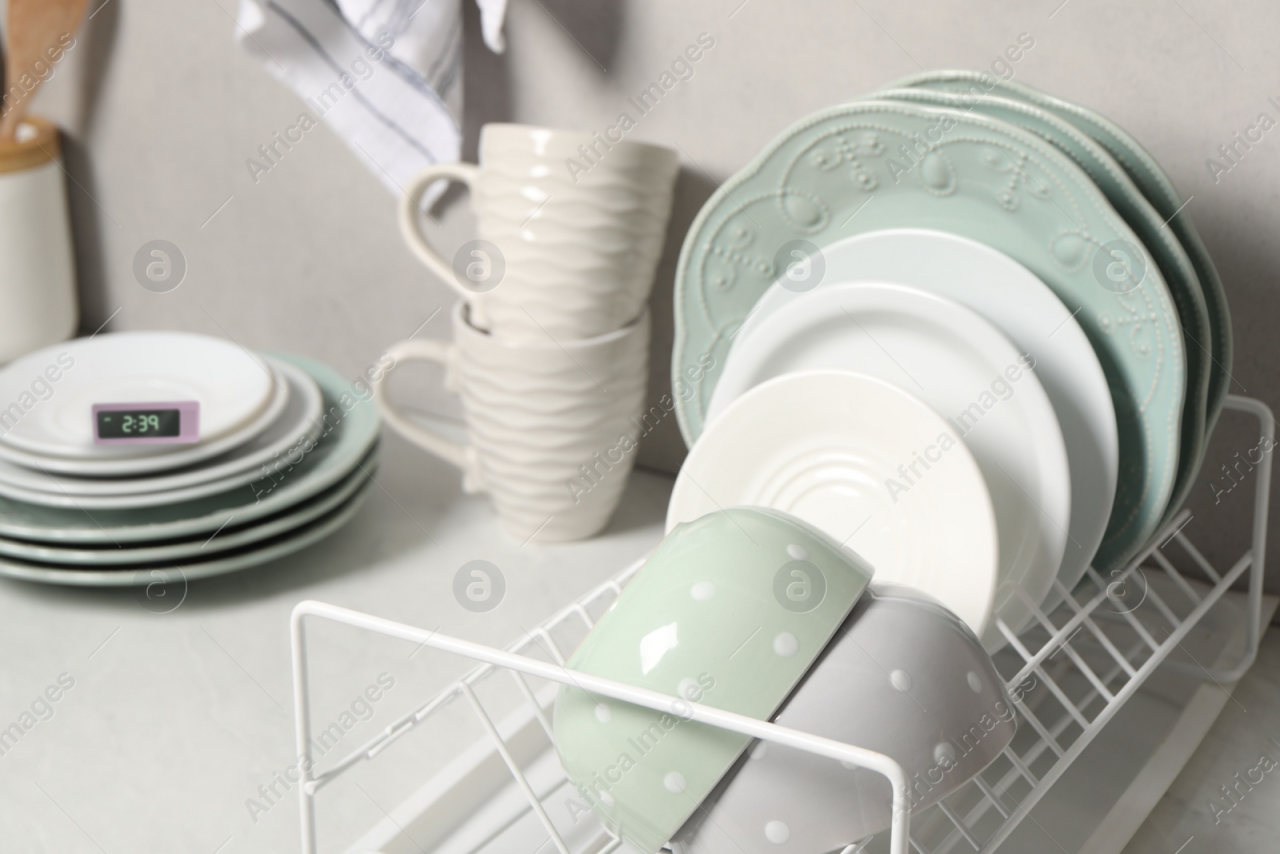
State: 2h39
